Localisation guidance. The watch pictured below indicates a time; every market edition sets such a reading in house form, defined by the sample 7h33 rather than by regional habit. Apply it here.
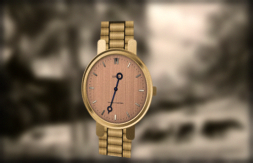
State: 12h33
